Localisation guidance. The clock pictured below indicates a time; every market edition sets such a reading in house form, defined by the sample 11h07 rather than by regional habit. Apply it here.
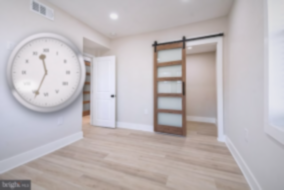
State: 11h34
